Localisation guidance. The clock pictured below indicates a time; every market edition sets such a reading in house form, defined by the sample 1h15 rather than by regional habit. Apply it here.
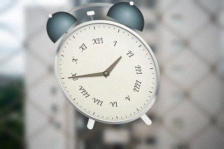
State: 1h45
